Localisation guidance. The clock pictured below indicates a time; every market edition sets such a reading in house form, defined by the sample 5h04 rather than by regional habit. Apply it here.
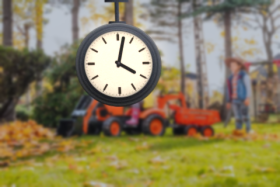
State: 4h02
